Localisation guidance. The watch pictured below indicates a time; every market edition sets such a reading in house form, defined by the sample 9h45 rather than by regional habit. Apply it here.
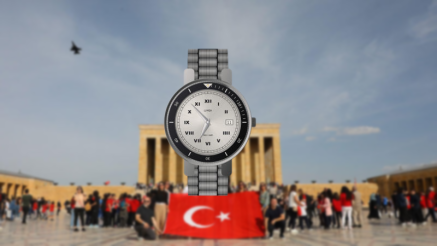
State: 6h53
